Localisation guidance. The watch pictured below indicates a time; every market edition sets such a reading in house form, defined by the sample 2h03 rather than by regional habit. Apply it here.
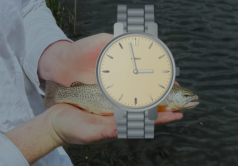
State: 2h58
